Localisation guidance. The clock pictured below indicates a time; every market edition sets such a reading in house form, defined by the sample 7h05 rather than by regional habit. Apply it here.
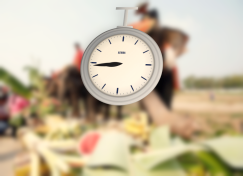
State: 8h44
